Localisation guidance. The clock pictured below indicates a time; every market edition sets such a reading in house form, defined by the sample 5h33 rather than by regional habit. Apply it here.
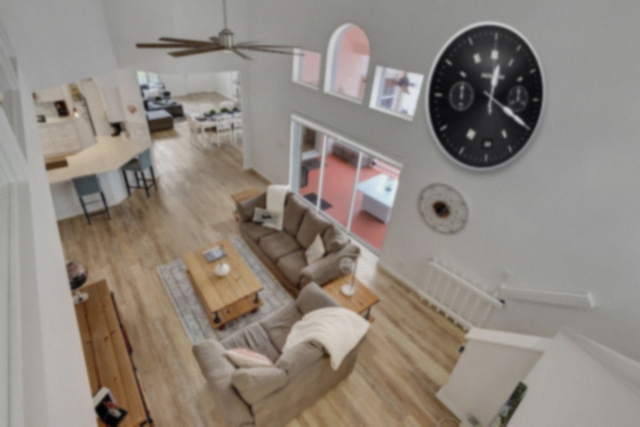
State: 12h20
